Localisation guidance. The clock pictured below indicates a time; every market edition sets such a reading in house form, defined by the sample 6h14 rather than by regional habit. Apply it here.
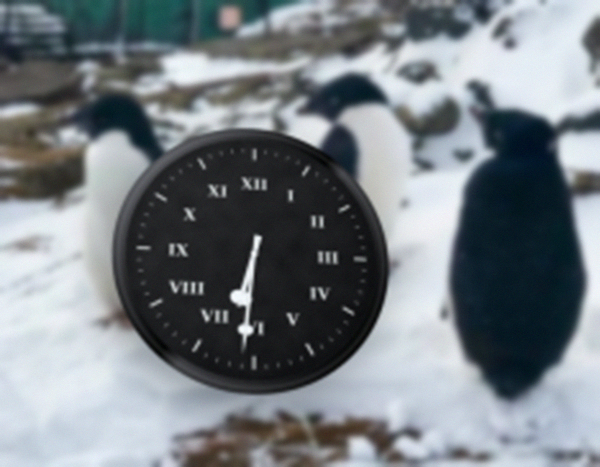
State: 6h31
